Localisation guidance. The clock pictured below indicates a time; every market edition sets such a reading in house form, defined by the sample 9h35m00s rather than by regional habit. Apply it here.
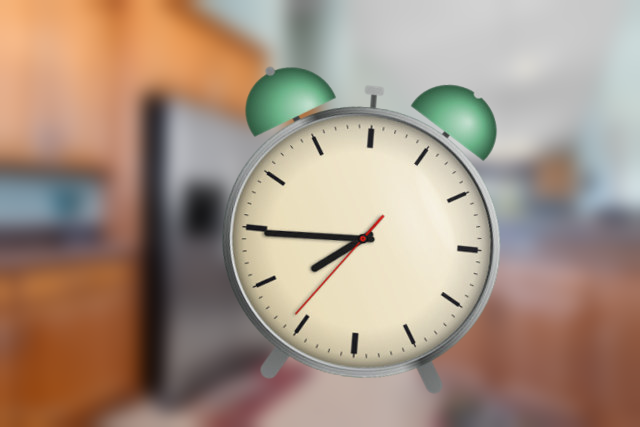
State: 7h44m36s
